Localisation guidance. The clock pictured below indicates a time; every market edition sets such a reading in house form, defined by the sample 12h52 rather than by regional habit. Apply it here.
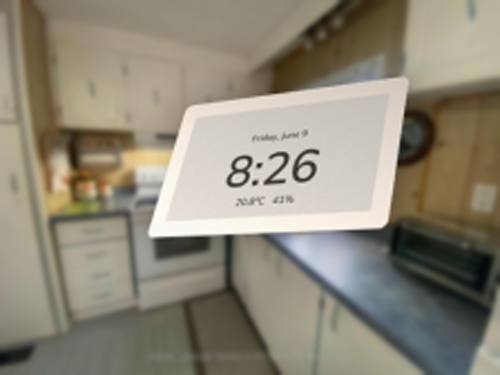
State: 8h26
